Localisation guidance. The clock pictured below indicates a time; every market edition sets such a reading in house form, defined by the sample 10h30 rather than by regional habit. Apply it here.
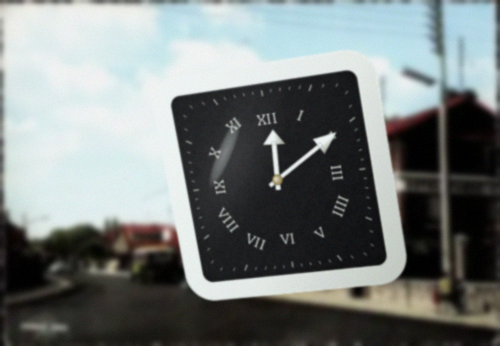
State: 12h10
